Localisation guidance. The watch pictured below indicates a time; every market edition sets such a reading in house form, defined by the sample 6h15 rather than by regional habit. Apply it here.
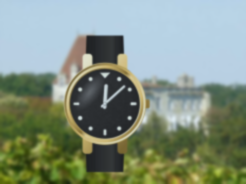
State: 12h08
